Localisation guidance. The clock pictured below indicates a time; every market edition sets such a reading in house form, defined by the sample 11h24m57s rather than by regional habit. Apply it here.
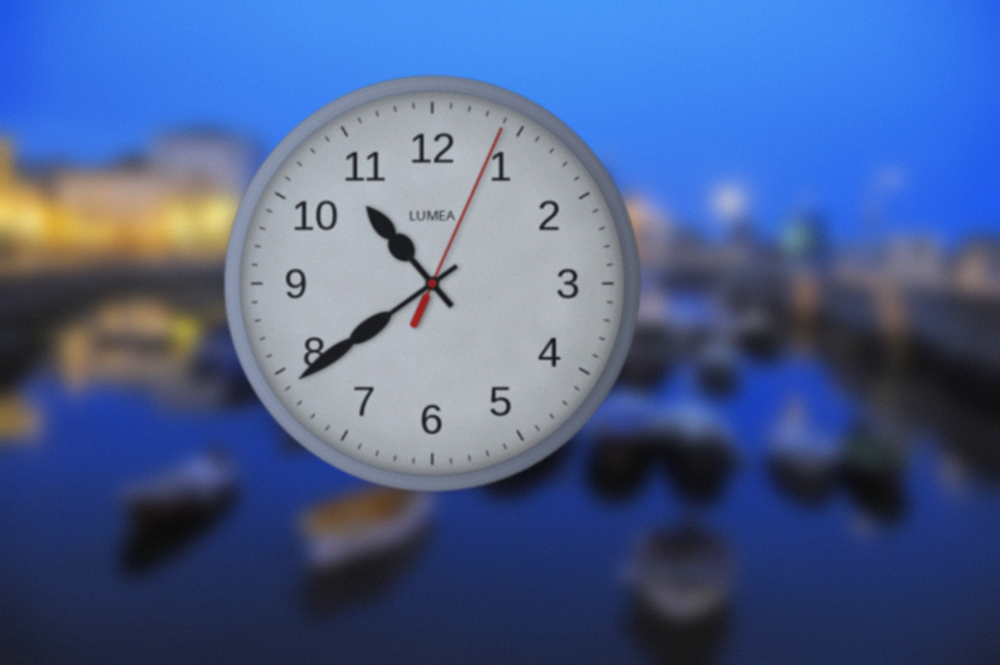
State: 10h39m04s
